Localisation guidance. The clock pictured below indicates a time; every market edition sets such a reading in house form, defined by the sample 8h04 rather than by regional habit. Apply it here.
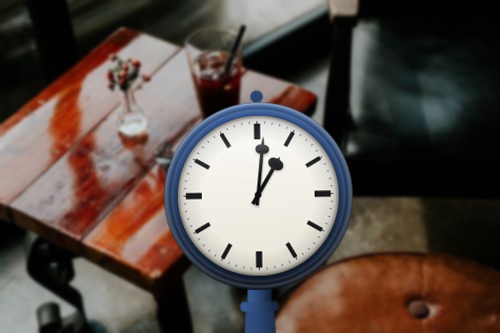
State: 1h01
